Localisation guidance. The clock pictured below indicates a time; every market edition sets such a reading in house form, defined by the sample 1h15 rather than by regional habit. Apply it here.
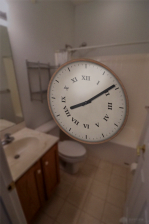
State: 8h09
